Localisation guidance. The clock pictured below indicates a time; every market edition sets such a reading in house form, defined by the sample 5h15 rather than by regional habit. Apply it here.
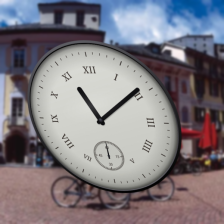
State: 11h09
